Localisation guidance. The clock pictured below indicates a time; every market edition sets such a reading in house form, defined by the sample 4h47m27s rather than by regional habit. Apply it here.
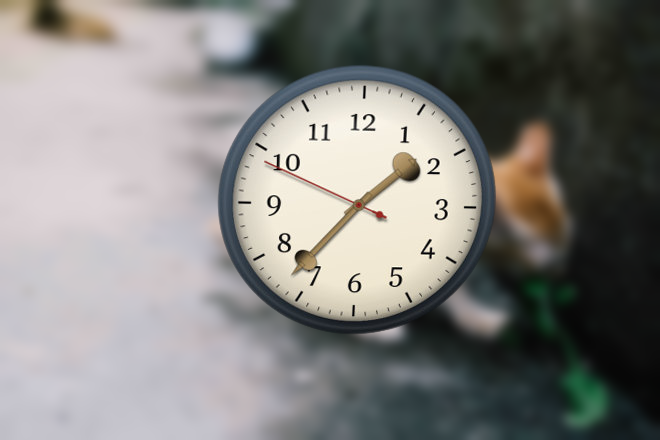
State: 1h36m49s
